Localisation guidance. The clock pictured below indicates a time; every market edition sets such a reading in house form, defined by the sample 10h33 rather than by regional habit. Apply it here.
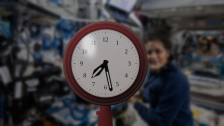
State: 7h28
